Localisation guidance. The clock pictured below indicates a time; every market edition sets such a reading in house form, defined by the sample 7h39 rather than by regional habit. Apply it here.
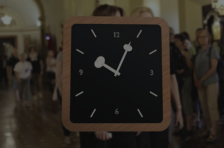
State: 10h04
